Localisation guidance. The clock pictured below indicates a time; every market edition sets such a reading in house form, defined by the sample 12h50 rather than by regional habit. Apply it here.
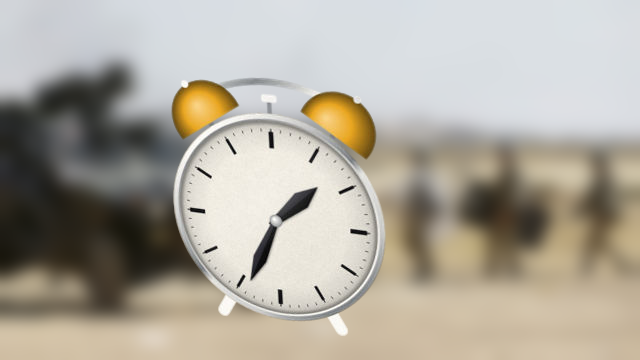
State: 1h34
